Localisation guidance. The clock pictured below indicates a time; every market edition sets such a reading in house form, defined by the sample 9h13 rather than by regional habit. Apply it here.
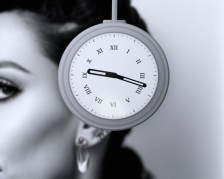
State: 9h18
